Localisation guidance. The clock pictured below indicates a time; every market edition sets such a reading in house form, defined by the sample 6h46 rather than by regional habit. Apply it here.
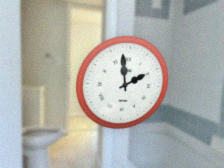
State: 1h58
